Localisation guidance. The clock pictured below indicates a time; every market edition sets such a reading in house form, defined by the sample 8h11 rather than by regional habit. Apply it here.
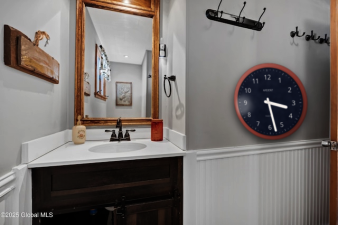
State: 3h28
